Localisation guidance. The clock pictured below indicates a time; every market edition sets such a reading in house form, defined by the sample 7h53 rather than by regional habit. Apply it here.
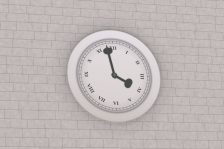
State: 3h58
